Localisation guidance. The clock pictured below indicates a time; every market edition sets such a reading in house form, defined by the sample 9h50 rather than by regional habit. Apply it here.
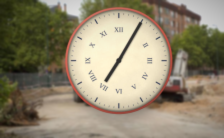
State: 7h05
